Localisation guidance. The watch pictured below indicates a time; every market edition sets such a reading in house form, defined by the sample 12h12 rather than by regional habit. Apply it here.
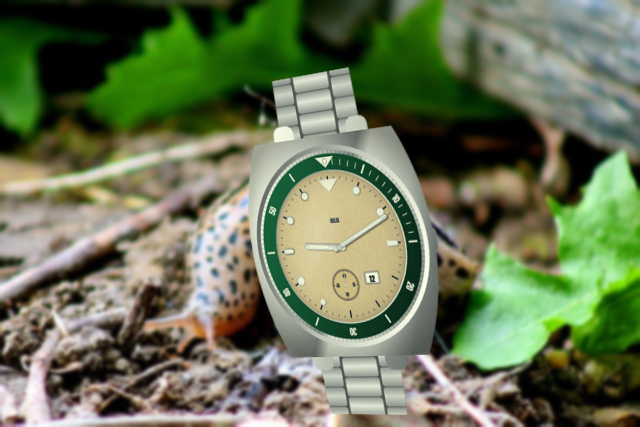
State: 9h11
